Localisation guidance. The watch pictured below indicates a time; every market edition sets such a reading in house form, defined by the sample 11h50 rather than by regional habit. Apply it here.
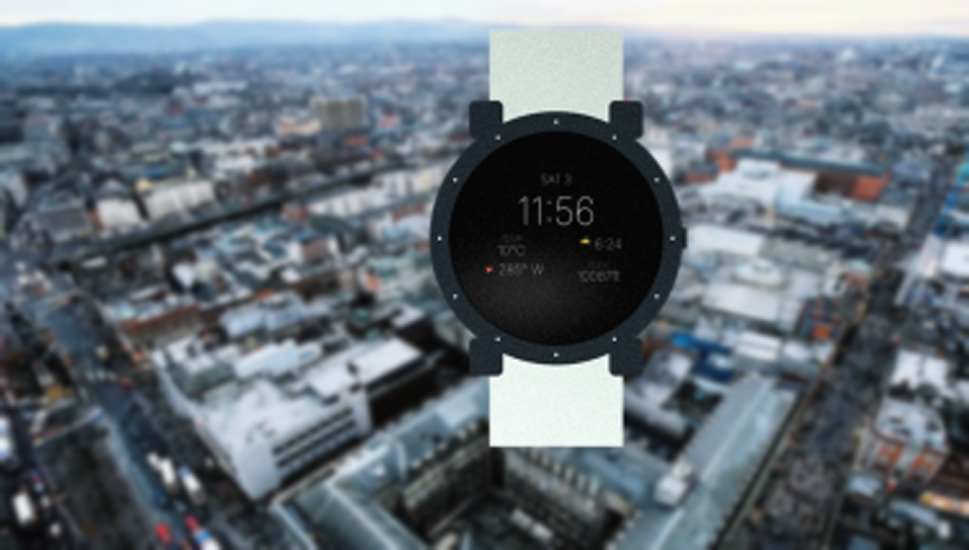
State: 11h56
